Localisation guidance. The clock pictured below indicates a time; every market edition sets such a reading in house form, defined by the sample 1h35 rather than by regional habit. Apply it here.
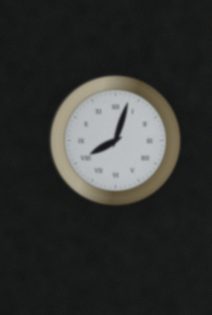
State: 8h03
